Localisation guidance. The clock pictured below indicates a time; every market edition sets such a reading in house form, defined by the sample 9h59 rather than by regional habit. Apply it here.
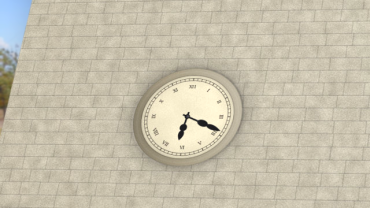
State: 6h19
